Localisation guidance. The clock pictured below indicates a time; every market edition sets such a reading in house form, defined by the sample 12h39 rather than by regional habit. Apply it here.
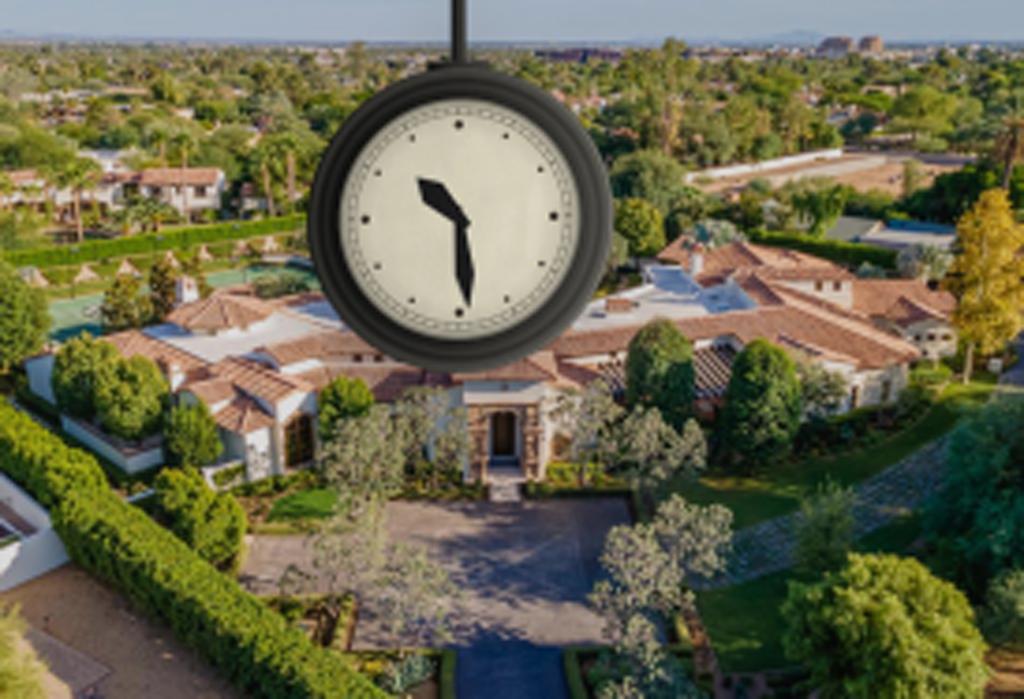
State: 10h29
